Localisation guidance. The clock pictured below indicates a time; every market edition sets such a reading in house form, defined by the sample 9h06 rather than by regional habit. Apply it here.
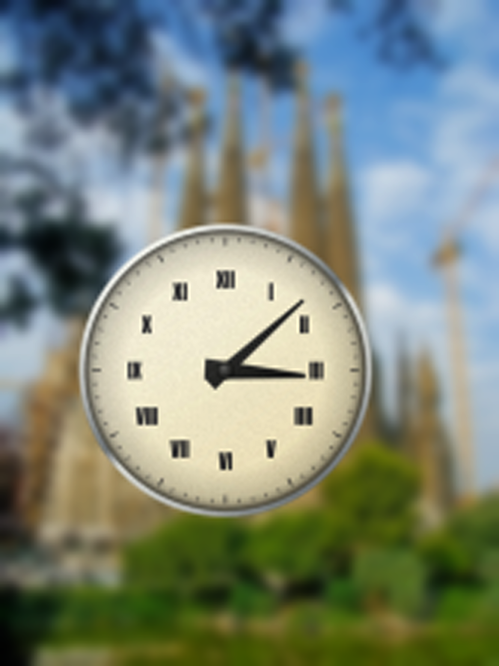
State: 3h08
